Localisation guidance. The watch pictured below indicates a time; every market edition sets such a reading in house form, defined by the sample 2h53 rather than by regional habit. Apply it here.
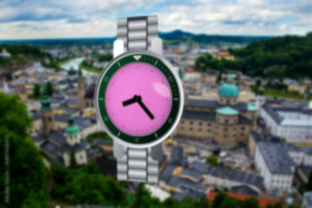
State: 8h23
